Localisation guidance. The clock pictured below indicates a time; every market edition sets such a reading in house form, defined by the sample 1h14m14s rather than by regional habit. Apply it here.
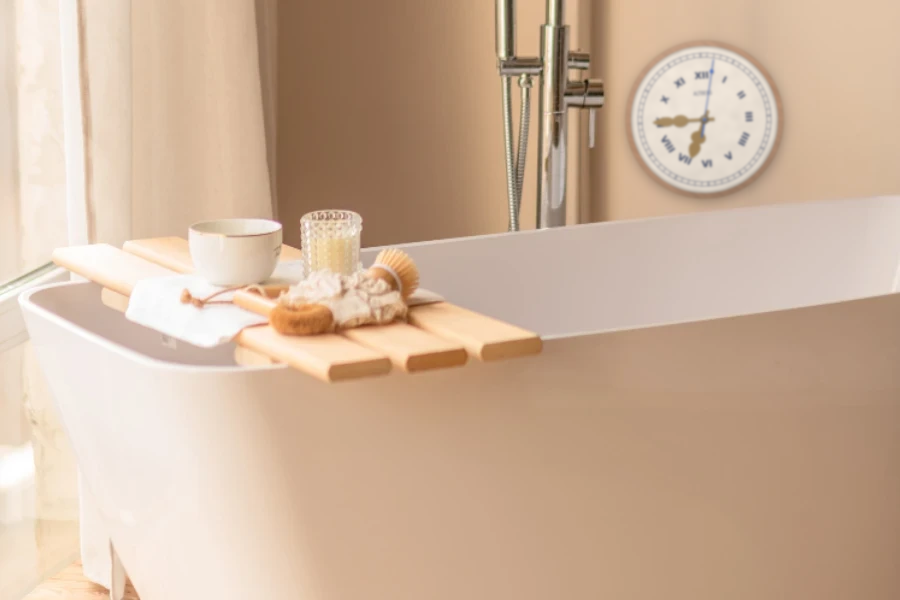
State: 6h45m02s
